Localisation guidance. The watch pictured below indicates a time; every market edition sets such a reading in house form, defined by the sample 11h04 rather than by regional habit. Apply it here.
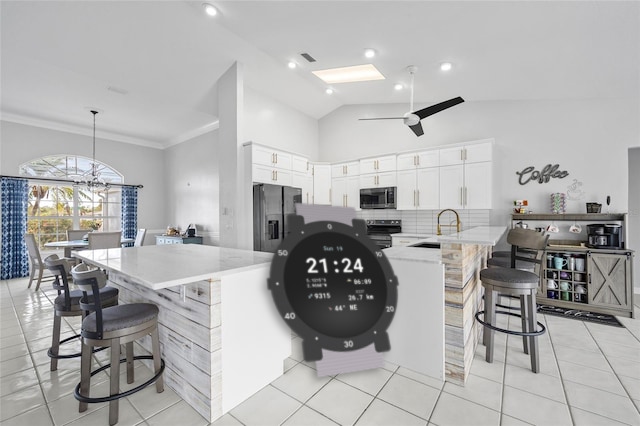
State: 21h24
